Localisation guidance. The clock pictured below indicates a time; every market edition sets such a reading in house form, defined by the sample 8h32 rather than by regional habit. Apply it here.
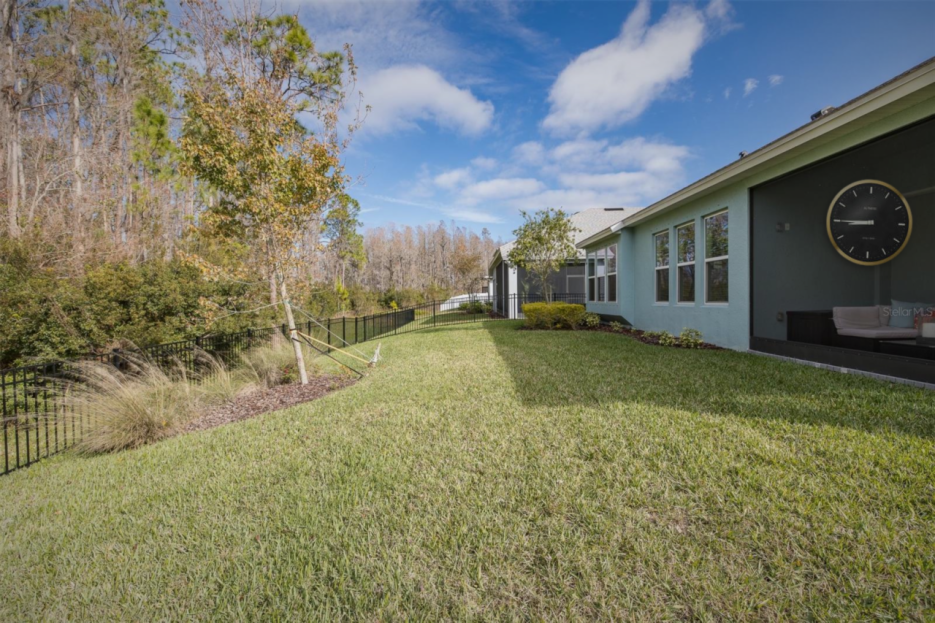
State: 8h45
